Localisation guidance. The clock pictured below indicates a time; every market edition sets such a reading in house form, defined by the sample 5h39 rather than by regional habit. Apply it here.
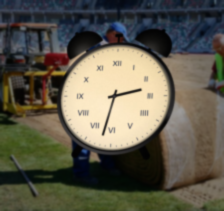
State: 2h32
